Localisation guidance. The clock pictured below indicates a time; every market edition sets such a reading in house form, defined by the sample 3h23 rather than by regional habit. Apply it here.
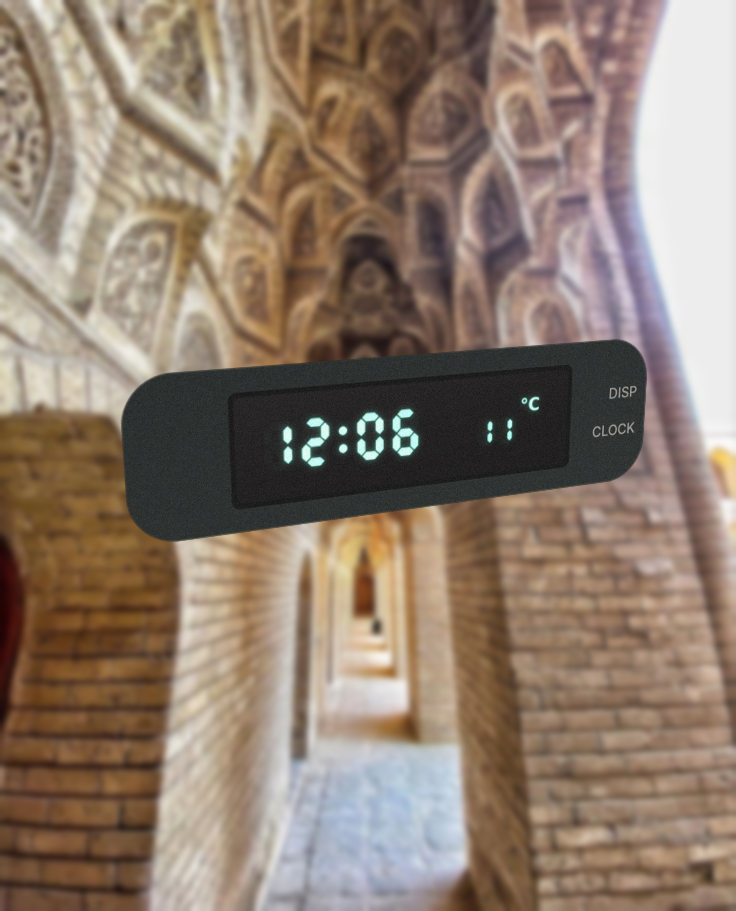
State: 12h06
